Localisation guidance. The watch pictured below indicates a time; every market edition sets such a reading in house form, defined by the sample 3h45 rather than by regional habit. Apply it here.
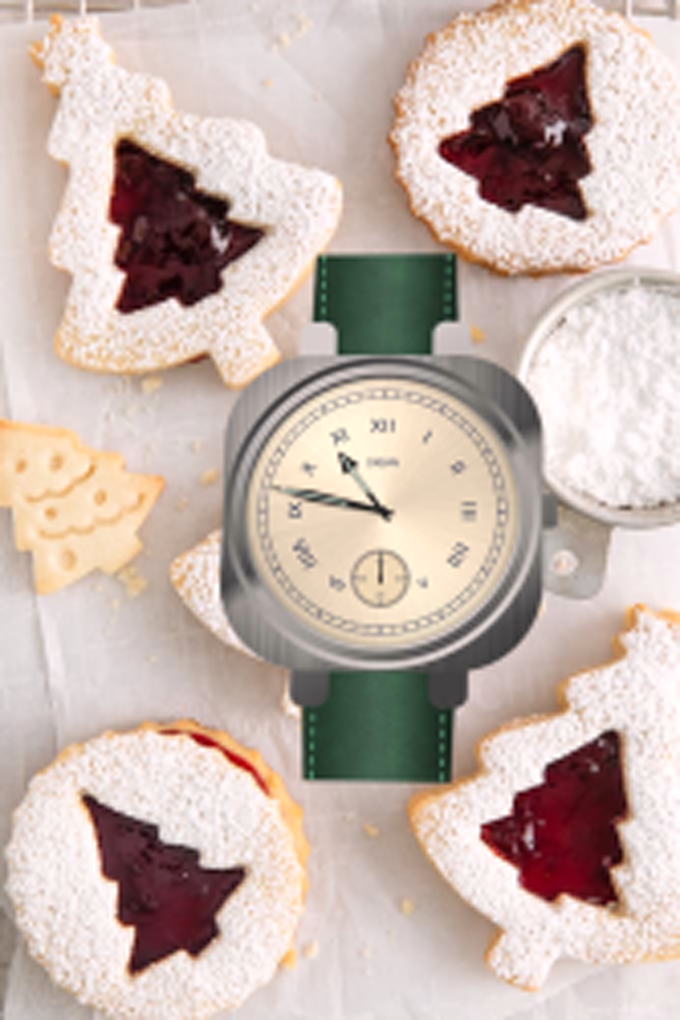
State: 10h47
